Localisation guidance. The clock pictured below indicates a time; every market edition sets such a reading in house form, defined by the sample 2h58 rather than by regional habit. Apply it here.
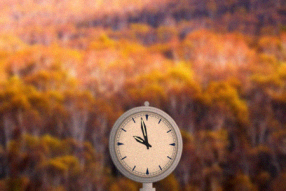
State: 9h58
